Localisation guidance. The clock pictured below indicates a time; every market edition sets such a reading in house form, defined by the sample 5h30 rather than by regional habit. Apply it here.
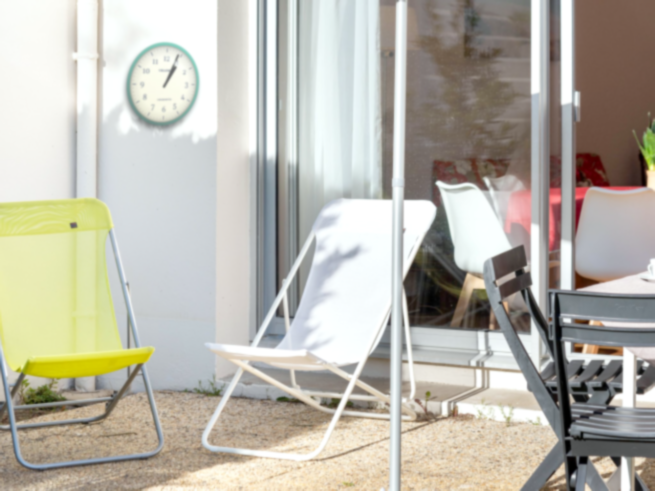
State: 1h04
